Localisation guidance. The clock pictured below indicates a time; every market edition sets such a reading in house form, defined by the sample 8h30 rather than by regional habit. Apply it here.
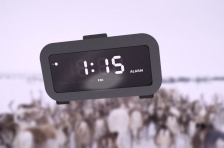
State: 1h15
